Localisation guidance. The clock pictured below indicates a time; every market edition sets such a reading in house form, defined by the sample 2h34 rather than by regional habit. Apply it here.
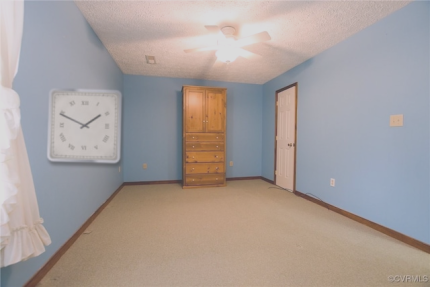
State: 1h49
